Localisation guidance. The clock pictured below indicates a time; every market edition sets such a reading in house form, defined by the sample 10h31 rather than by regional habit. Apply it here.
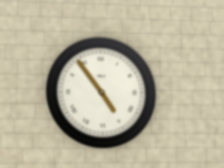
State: 4h54
